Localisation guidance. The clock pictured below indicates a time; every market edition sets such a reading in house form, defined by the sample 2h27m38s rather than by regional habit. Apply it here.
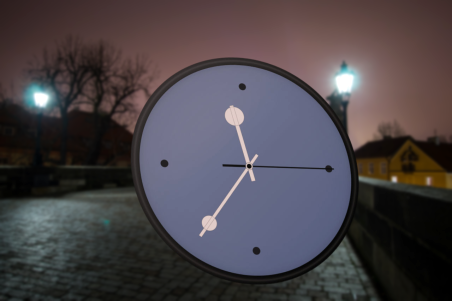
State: 11h36m15s
